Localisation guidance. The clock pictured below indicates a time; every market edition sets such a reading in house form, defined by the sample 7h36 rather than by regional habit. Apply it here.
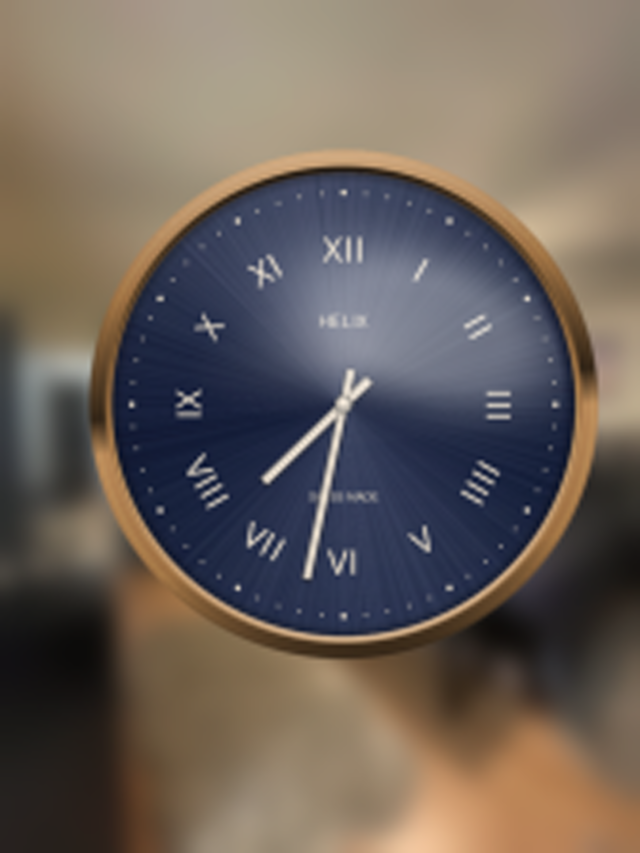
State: 7h32
